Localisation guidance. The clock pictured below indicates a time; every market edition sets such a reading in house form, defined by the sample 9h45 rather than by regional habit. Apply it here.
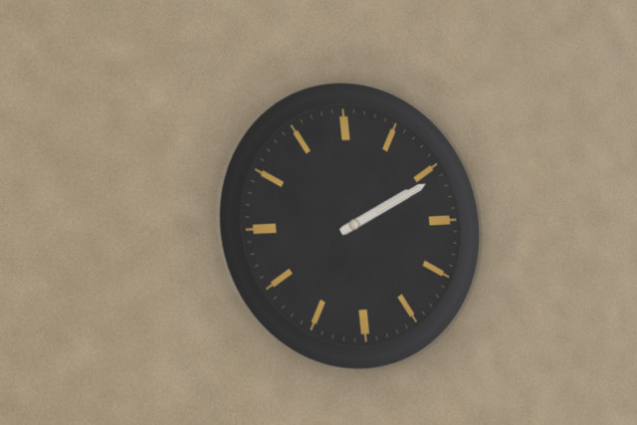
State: 2h11
